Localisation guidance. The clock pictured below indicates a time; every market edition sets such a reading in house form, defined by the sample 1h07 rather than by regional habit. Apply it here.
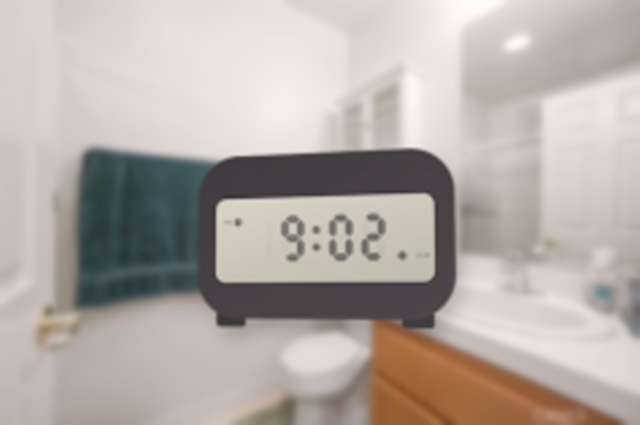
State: 9h02
